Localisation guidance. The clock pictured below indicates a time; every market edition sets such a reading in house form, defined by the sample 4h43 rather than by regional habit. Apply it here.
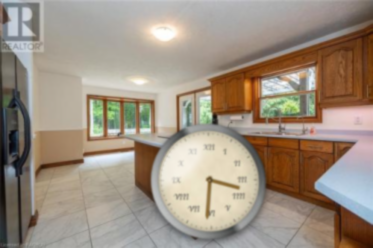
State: 3h31
